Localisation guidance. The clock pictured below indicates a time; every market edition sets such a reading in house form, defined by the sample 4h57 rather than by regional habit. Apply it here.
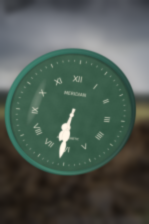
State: 6h31
